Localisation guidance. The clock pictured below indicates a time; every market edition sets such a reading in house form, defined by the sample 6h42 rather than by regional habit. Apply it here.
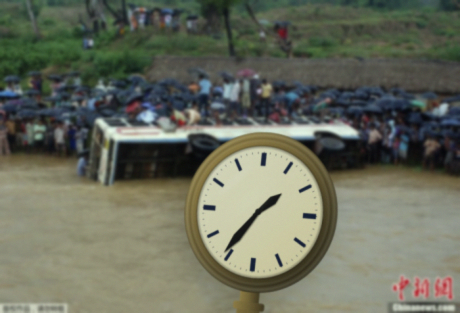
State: 1h36
